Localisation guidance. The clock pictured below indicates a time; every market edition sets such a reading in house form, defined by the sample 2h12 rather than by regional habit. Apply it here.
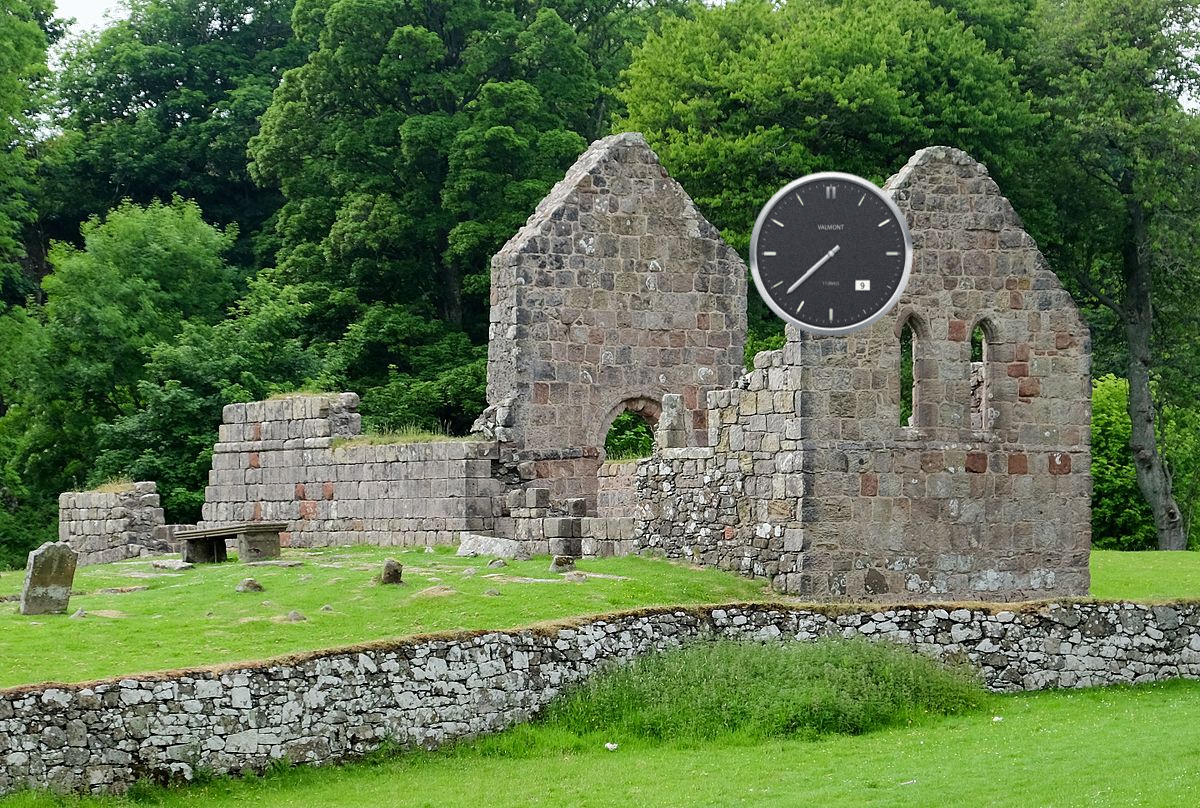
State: 7h38
